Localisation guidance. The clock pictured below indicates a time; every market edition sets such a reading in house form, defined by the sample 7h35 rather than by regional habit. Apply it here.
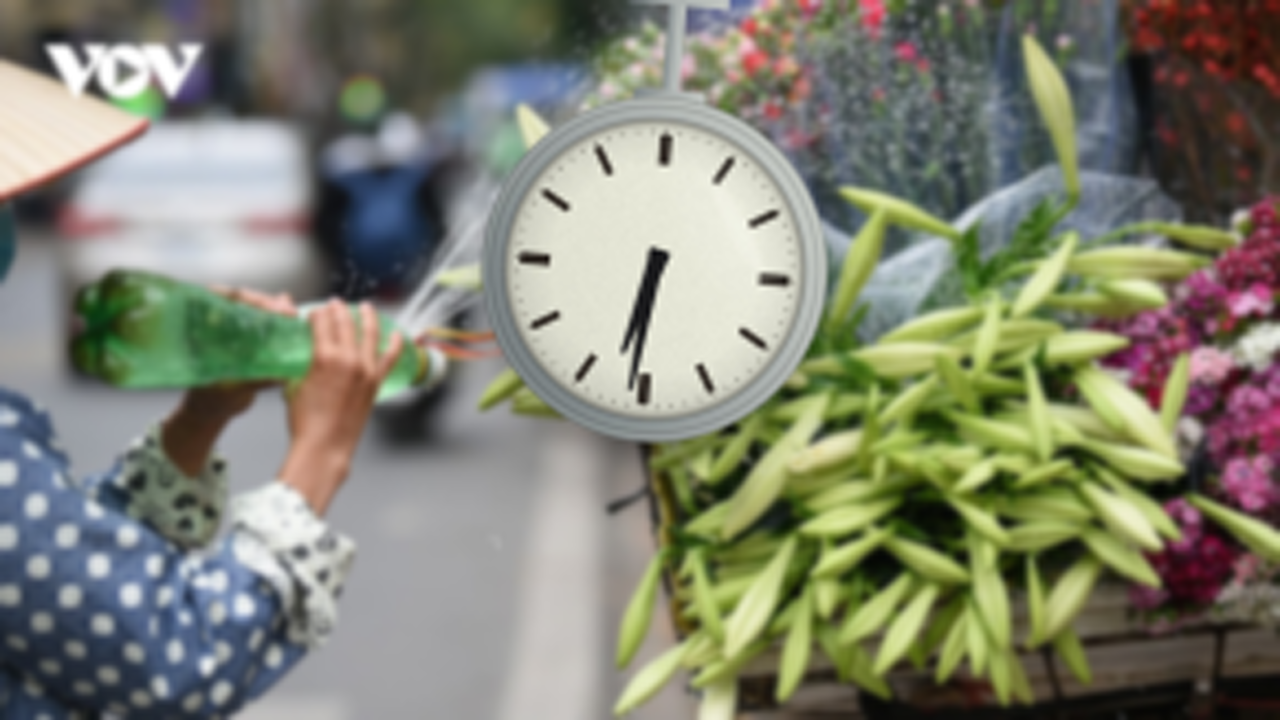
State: 6h31
